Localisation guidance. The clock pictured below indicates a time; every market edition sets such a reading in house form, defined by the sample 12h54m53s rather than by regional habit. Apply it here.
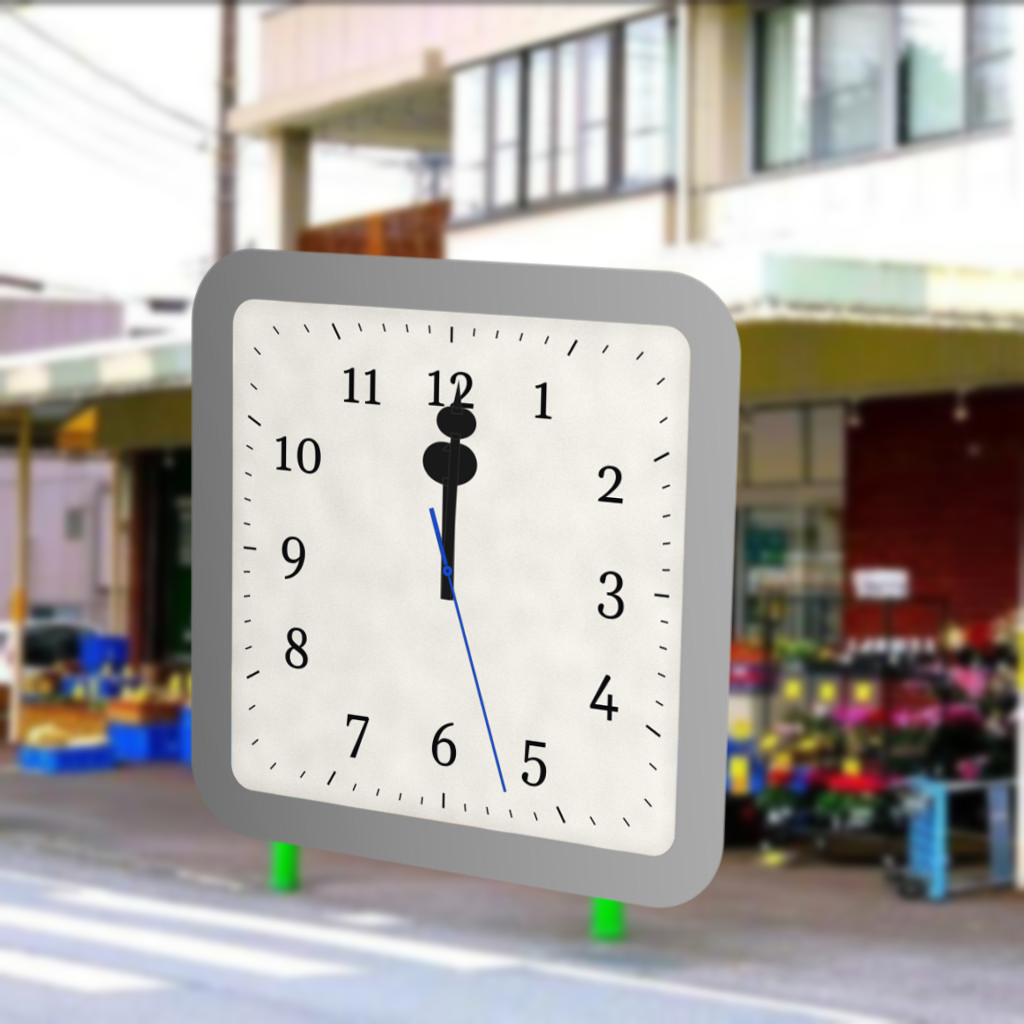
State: 12h00m27s
